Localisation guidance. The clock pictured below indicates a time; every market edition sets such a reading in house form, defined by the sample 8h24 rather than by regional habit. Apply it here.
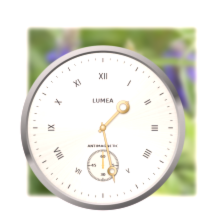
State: 1h28
